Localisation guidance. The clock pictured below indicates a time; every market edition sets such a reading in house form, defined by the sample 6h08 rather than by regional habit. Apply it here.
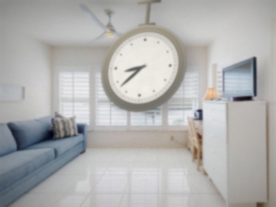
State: 8h38
